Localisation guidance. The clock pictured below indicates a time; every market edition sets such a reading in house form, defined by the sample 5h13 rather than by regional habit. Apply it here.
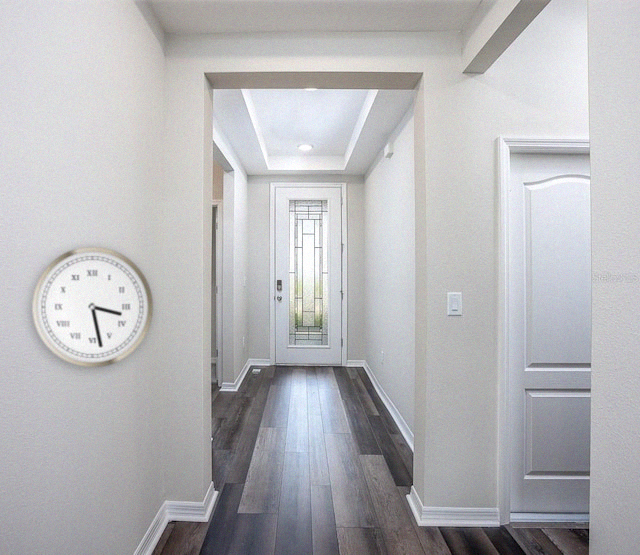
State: 3h28
